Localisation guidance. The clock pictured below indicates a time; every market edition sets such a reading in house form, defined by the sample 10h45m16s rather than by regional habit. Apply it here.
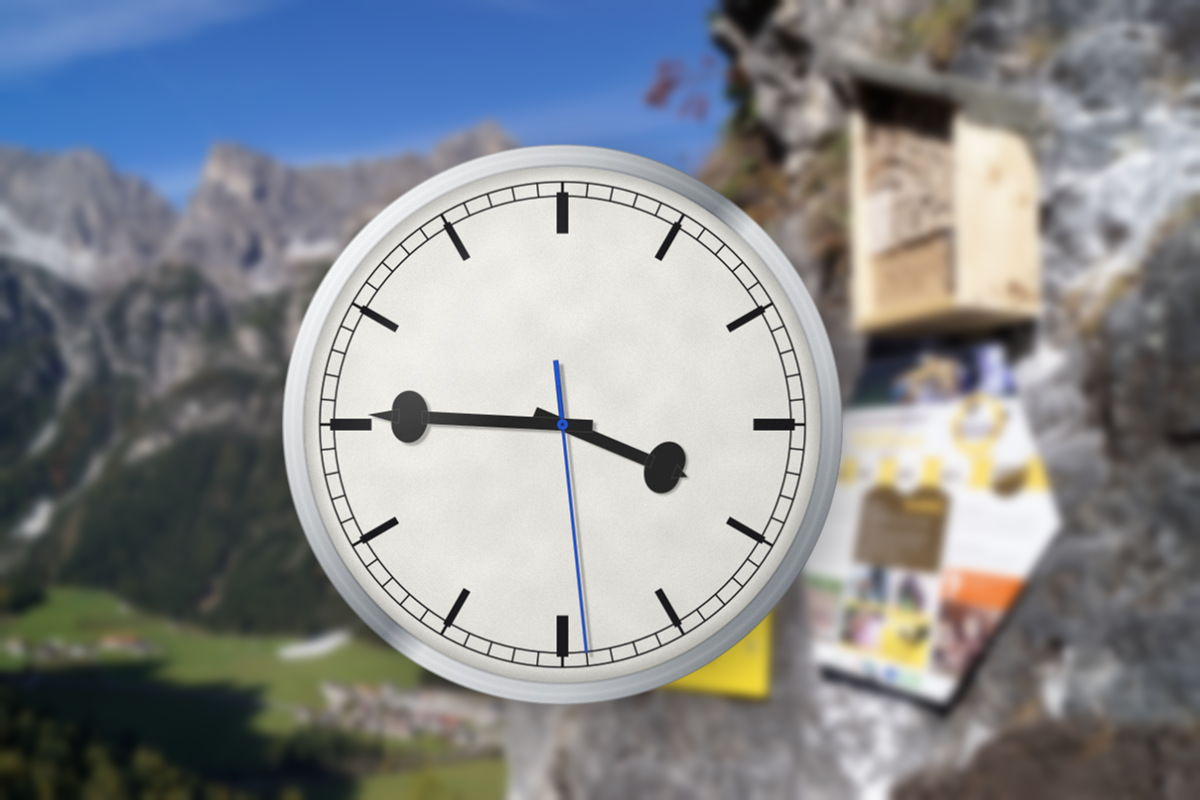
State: 3h45m29s
